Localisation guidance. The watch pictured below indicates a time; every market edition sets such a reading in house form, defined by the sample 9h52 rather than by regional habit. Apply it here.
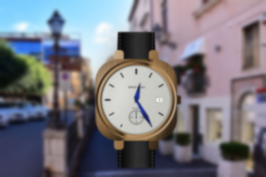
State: 12h25
